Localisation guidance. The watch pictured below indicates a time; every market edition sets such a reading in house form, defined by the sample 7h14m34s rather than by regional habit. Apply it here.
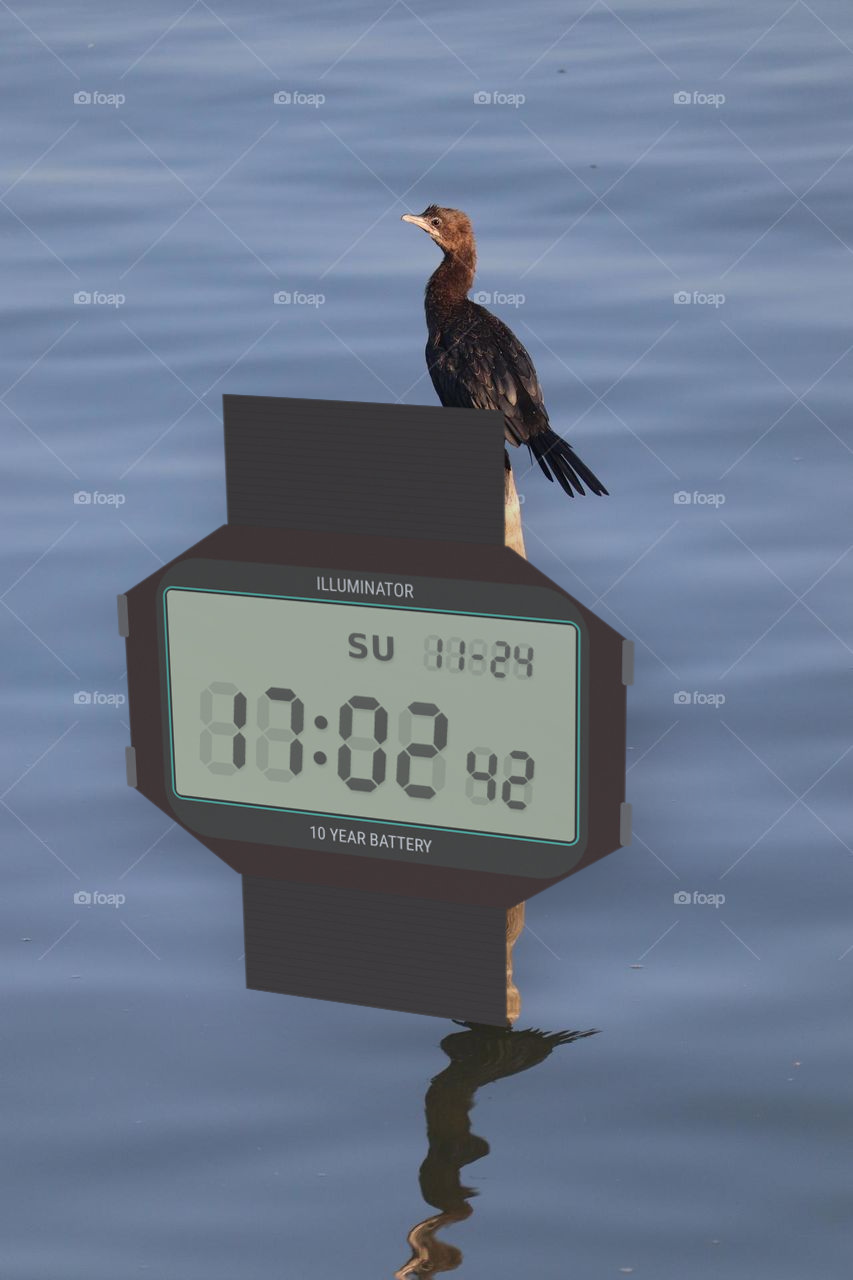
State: 17h02m42s
